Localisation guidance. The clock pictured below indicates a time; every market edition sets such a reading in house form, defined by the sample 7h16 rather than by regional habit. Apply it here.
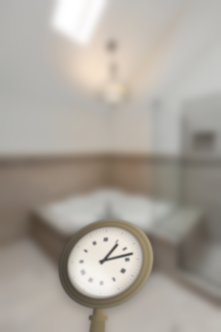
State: 1h13
